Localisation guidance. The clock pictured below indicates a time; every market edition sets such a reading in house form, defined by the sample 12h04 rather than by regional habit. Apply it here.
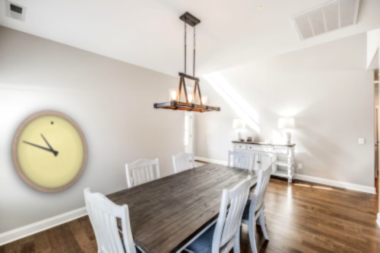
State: 10h48
